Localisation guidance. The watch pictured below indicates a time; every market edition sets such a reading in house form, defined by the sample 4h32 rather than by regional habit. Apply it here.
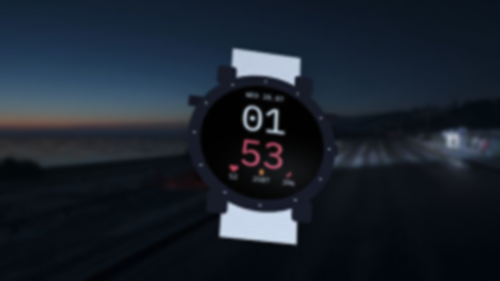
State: 1h53
